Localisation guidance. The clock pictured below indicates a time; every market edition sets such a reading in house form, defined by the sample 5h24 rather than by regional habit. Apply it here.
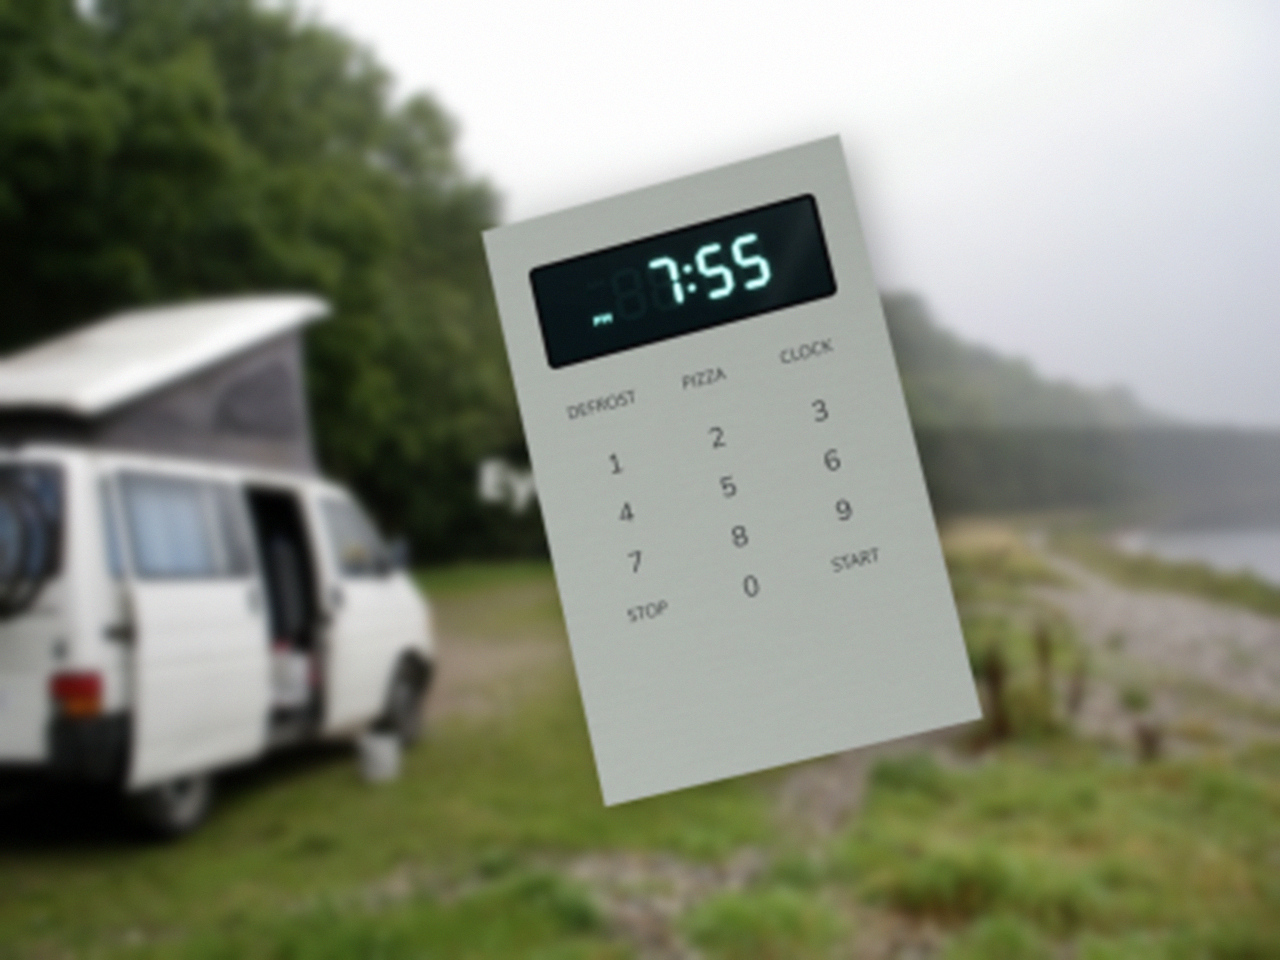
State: 7h55
